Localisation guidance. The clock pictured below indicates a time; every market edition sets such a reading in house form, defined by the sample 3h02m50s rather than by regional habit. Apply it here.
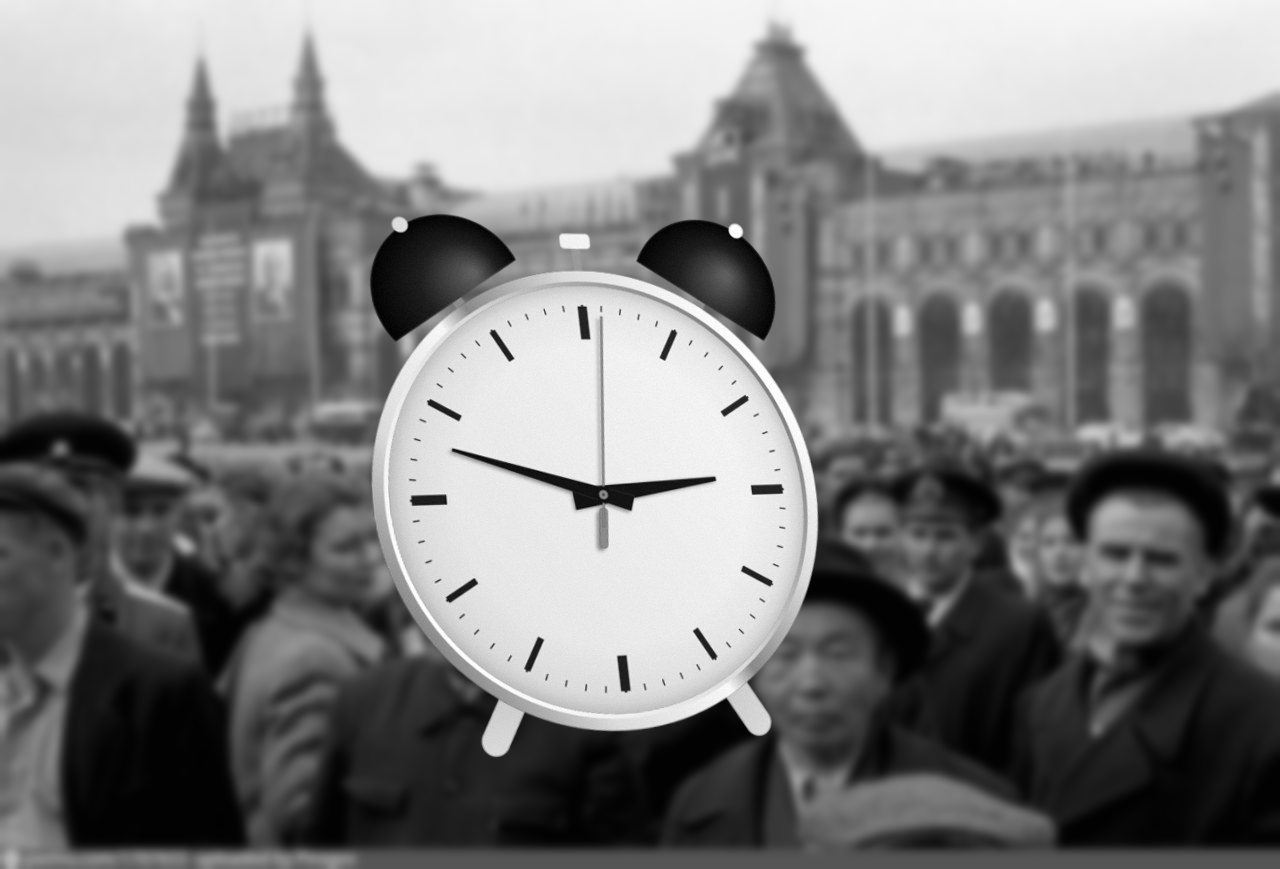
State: 2h48m01s
